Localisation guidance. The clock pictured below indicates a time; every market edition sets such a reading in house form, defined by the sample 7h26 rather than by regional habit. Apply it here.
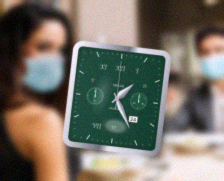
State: 1h25
